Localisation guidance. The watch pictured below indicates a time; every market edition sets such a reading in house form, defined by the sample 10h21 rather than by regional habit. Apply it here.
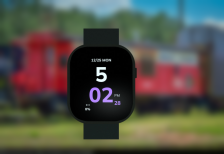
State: 5h02
